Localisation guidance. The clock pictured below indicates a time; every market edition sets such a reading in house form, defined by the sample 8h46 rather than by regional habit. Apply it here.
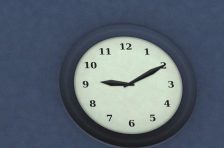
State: 9h10
